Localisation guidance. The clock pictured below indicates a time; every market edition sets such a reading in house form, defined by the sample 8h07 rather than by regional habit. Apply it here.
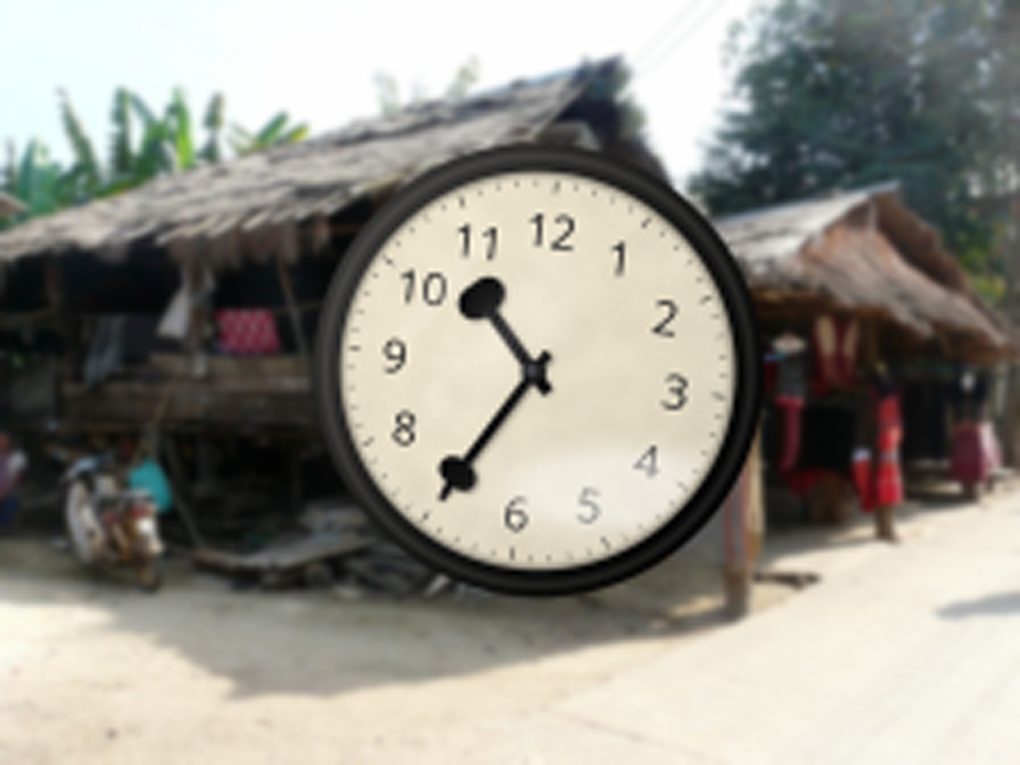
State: 10h35
